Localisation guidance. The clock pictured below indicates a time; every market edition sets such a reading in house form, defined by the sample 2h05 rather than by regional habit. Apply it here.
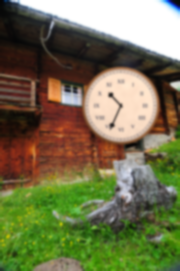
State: 10h34
